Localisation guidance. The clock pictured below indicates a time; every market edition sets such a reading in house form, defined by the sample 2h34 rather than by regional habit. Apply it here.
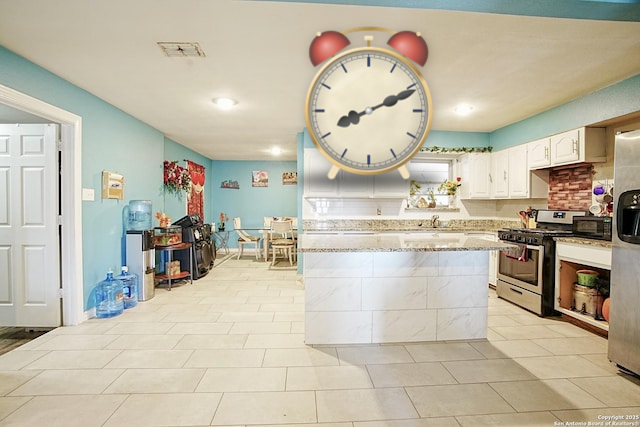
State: 8h11
